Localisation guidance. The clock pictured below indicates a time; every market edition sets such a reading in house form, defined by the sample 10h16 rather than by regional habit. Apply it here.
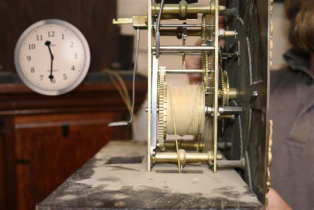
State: 11h31
